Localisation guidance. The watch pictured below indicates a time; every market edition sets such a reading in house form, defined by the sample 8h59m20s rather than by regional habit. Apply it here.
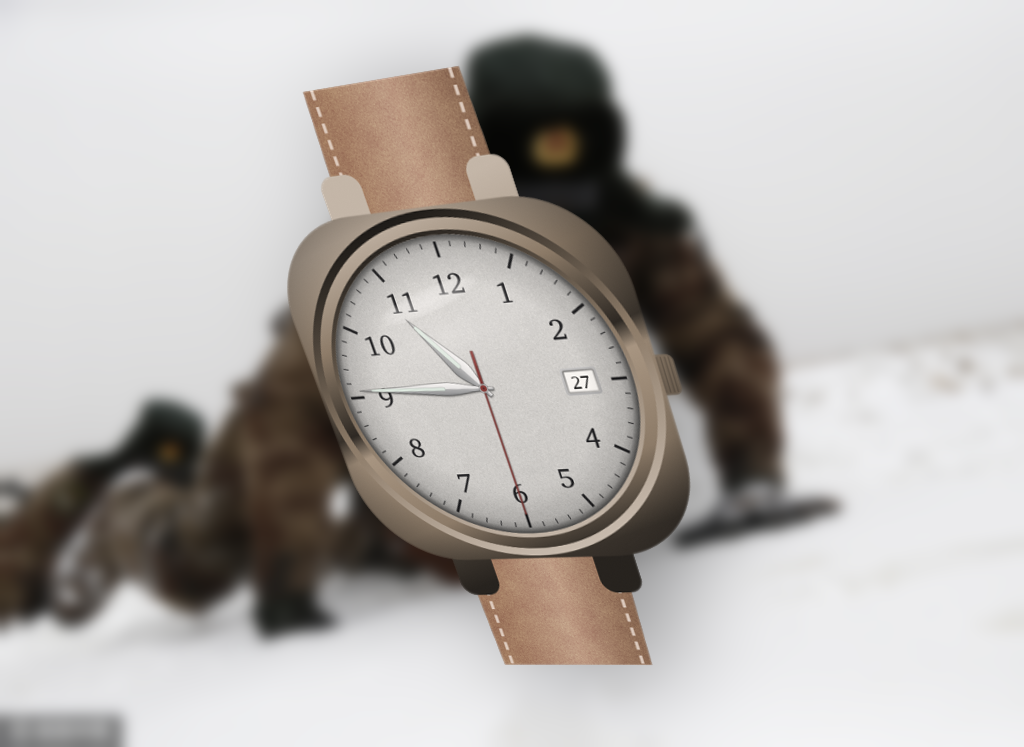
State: 10h45m30s
